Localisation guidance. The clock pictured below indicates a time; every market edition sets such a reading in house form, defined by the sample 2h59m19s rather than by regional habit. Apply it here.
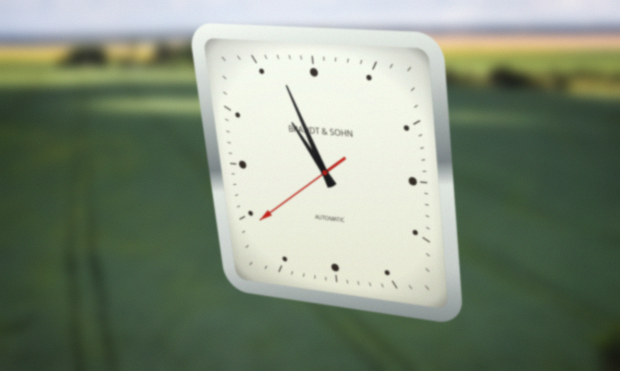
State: 10h56m39s
